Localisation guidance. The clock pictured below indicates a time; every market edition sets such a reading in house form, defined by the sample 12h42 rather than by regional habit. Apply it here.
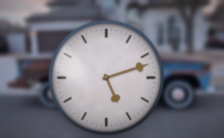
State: 5h12
